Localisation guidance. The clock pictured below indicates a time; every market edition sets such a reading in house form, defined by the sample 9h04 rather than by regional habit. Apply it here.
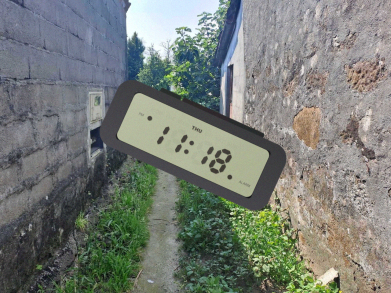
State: 11h18
